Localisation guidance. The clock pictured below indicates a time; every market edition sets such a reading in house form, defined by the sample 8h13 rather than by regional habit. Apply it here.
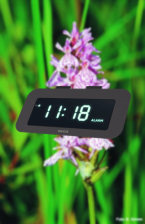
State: 11h18
